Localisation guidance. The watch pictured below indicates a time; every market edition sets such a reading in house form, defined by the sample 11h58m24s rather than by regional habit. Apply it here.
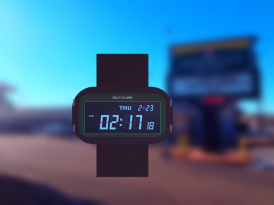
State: 2h17m18s
